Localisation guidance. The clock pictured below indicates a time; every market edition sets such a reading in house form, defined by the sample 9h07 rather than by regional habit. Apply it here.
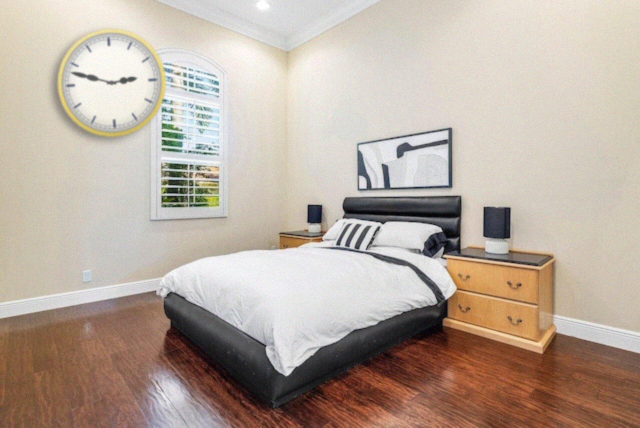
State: 2h48
